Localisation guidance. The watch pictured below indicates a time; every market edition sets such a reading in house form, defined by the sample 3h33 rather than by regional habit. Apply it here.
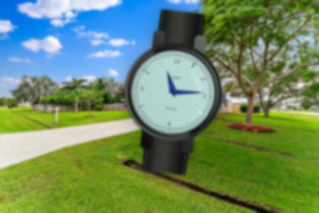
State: 11h14
